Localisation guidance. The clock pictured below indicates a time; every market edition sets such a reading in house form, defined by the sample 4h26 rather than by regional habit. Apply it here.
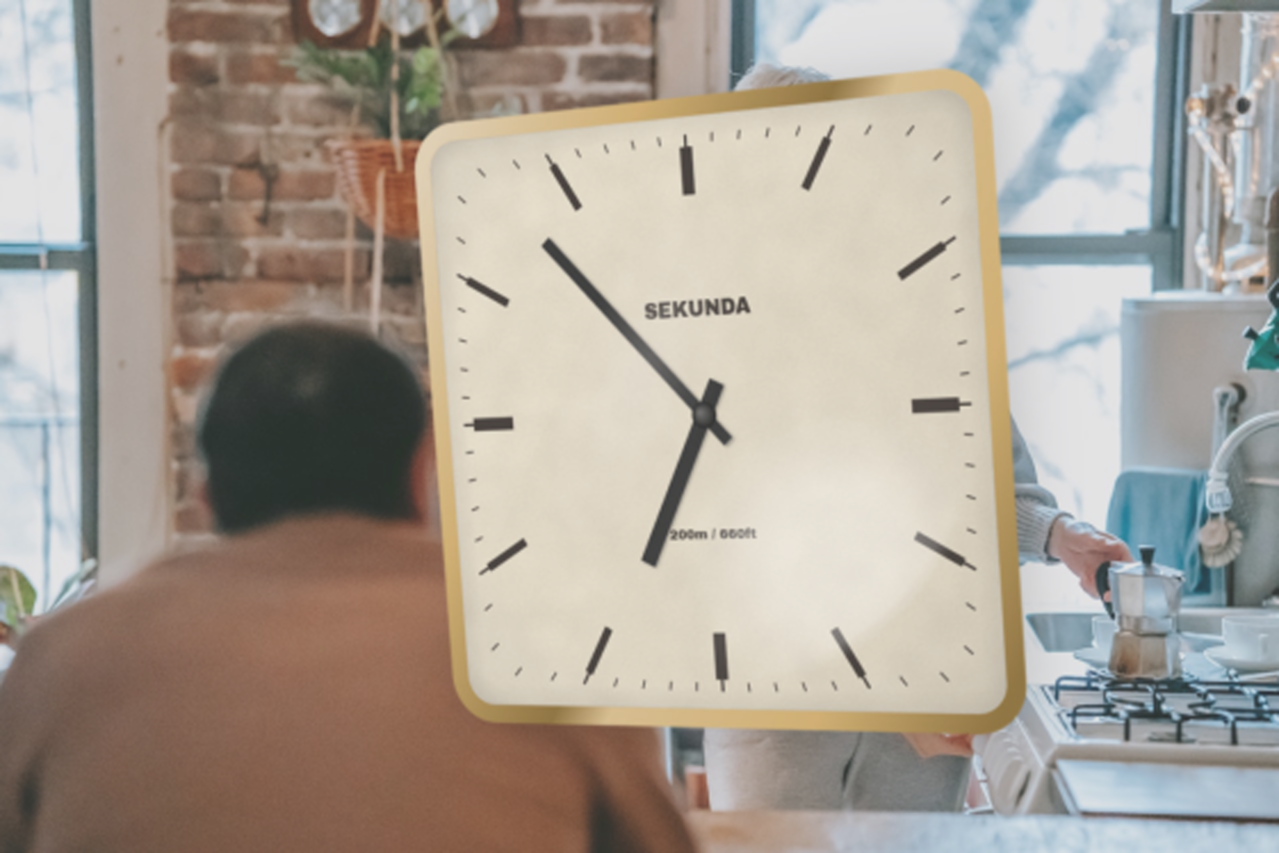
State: 6h53
